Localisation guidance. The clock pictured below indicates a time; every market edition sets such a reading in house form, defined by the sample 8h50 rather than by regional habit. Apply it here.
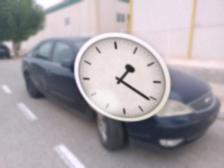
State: 1h21
